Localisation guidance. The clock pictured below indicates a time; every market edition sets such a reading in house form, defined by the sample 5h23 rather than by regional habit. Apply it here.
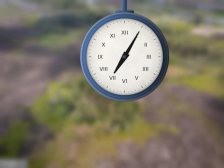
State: 7h05
